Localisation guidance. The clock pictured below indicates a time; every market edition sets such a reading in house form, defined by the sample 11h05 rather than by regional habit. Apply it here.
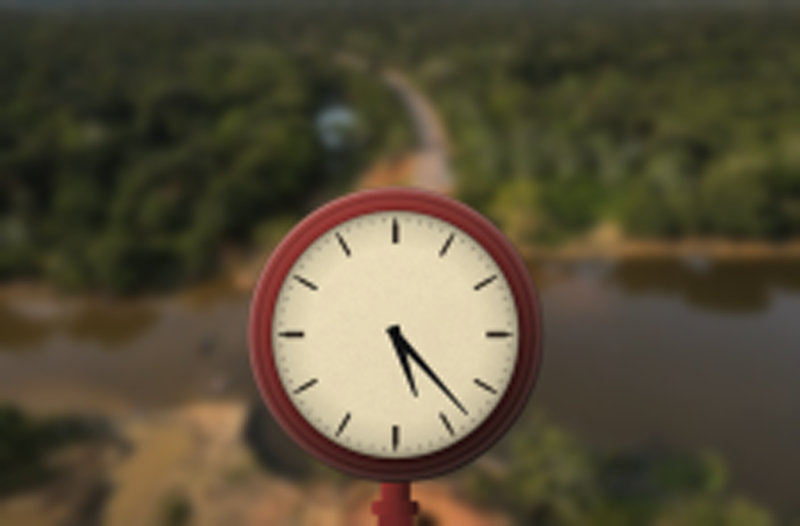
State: 5h23
